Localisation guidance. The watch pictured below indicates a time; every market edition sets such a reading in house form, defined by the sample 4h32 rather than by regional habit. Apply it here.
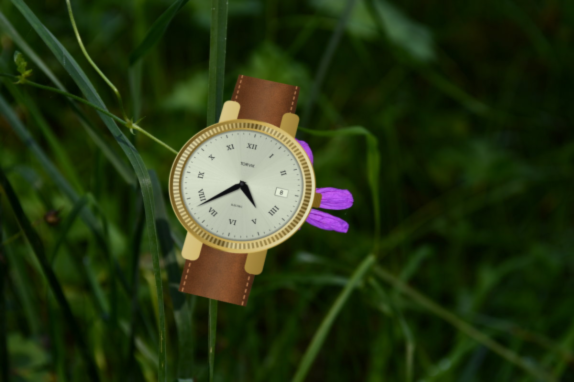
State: 4h38
